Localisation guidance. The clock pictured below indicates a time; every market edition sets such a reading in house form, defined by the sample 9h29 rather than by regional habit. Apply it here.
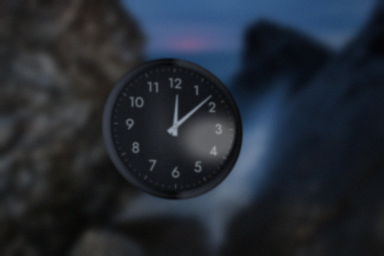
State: 12h08
